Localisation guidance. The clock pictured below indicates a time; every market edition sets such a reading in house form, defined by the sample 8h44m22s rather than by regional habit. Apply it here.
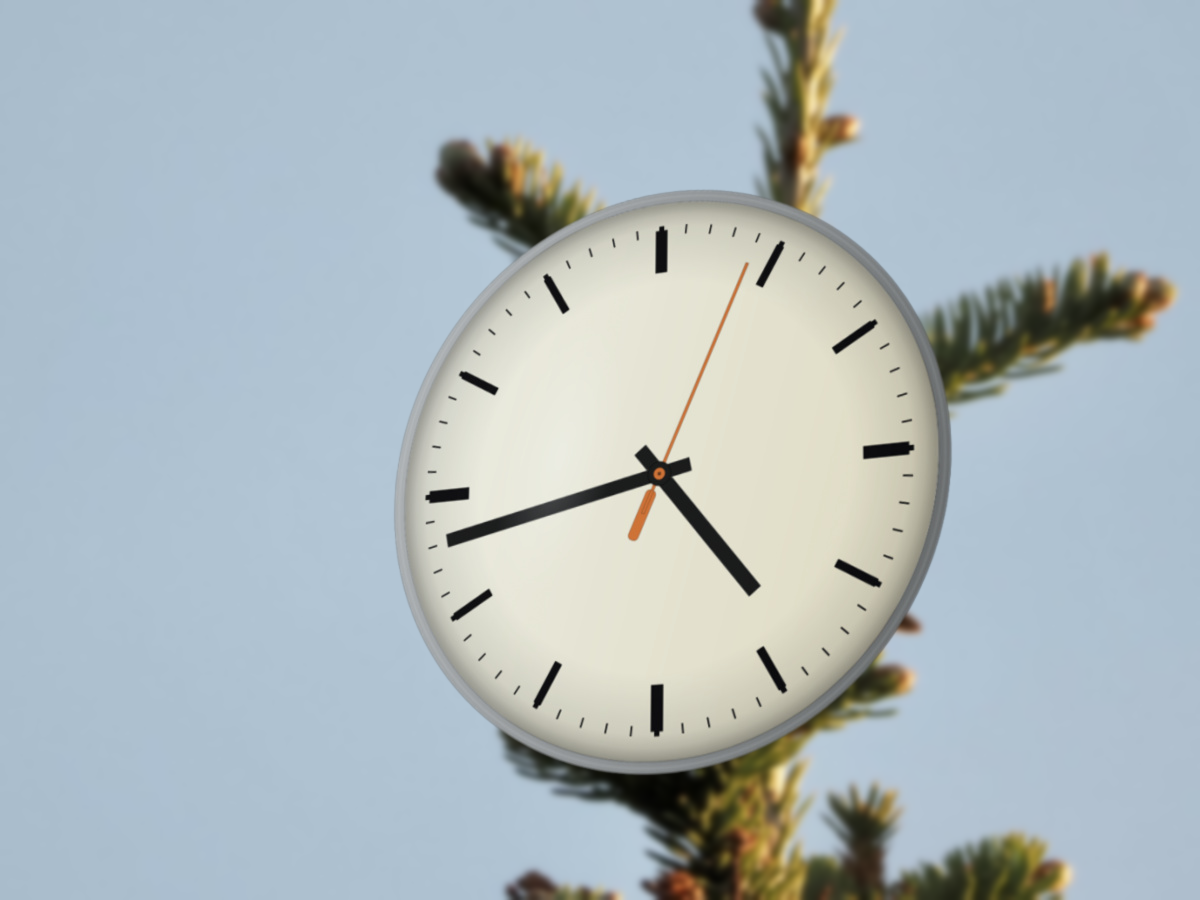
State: 4h43m04s
